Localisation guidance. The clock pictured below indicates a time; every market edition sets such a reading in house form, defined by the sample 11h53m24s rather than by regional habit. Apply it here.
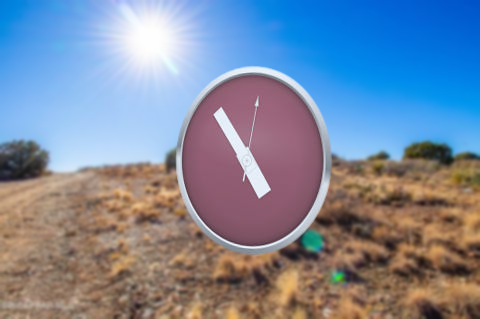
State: 4h54m02s
